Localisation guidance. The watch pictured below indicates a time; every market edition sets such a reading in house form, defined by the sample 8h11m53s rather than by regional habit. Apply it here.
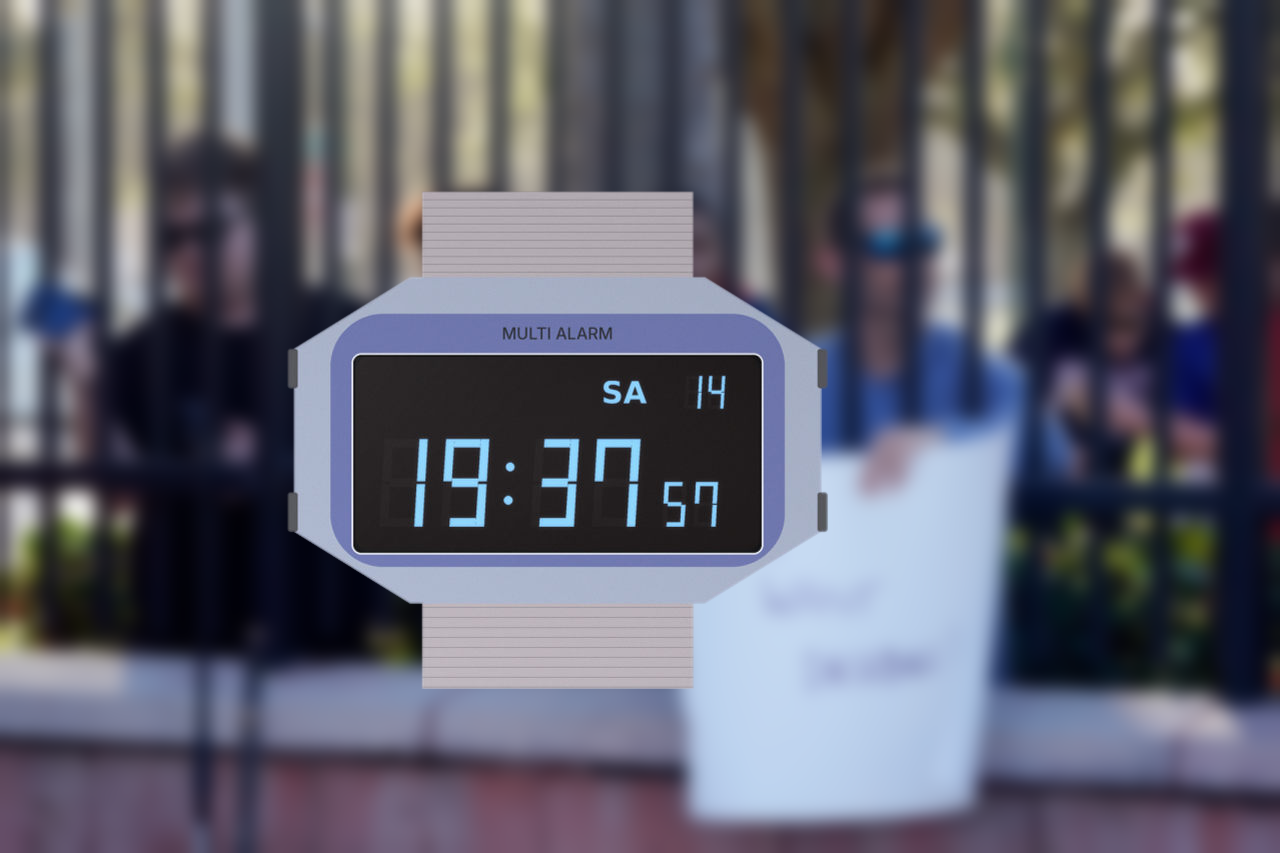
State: 19h37m57s
